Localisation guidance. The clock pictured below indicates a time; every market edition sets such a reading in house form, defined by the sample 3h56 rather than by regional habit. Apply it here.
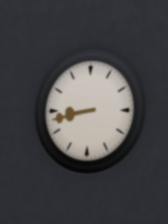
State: 8h43
